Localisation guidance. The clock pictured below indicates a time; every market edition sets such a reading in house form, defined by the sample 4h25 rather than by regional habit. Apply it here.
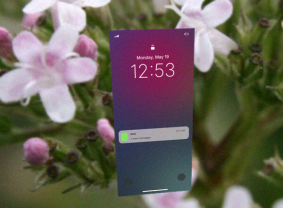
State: 12h53
